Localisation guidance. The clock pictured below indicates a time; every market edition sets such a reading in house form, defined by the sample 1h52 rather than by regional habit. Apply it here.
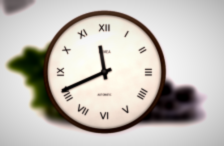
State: 11h41
